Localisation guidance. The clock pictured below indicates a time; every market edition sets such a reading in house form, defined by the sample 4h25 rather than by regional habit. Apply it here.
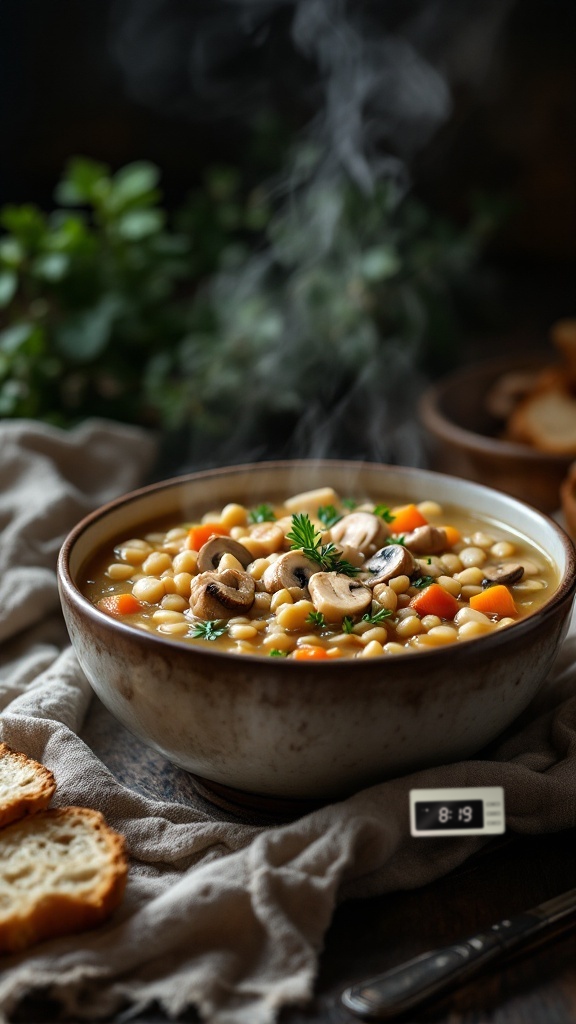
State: 8h19
